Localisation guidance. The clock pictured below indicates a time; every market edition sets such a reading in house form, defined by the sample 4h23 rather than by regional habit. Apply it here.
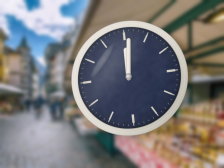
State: 12h01
